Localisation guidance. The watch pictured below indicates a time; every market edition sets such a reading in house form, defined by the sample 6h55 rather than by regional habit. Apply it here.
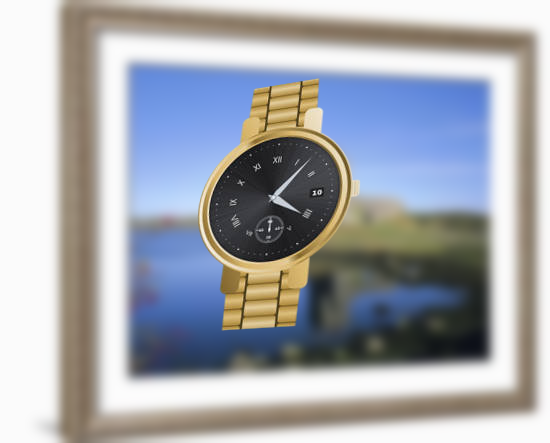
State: 4h07
